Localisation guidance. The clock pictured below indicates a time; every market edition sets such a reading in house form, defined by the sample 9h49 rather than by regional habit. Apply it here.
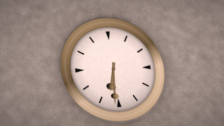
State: 6h31
